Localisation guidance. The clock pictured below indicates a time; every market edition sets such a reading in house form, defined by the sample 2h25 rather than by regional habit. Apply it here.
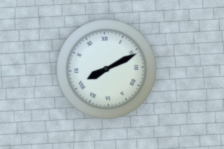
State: 8h11
